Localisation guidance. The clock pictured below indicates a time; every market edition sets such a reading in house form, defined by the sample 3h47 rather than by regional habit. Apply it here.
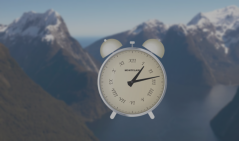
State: 1h13
